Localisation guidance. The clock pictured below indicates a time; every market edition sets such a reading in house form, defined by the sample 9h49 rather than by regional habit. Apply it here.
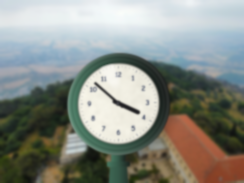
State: 3h52
